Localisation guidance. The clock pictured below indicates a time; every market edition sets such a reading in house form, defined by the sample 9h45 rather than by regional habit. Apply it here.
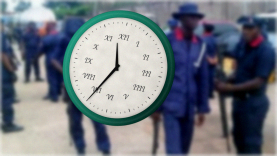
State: 11h35
